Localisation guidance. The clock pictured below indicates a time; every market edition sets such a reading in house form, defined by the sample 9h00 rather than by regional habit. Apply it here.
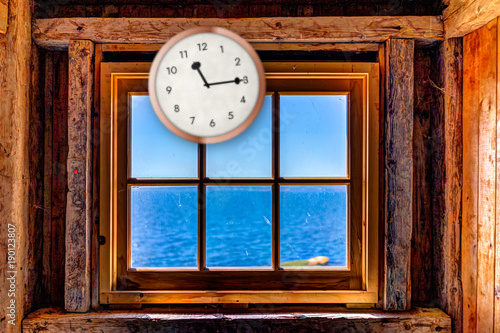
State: 11h15
